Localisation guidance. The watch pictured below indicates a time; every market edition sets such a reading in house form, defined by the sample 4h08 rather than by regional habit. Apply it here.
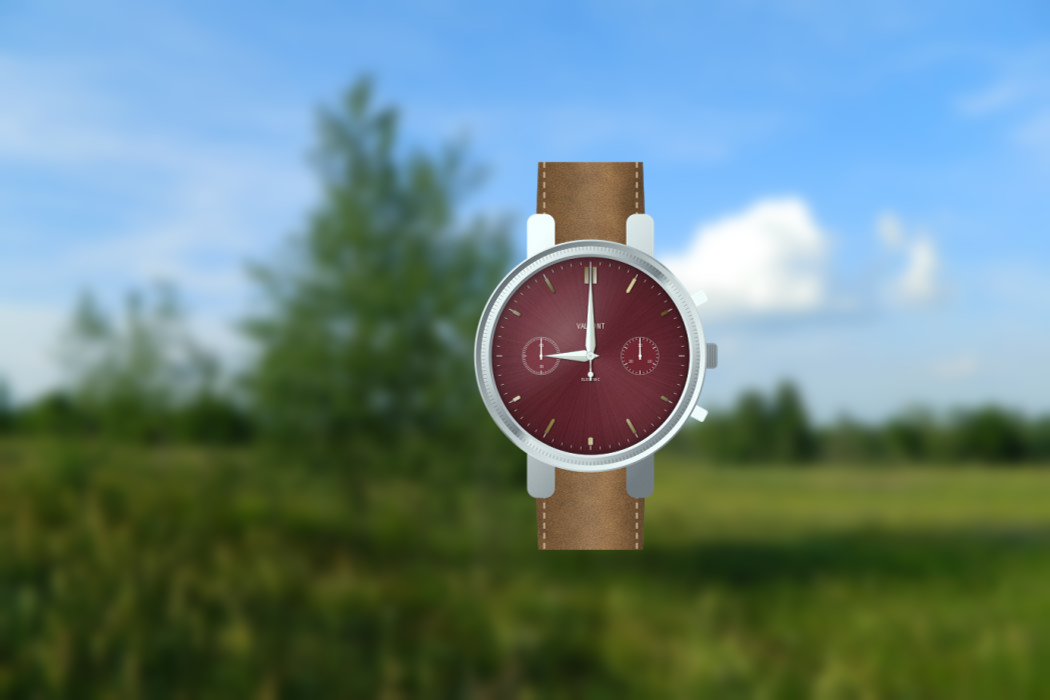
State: 9h00
